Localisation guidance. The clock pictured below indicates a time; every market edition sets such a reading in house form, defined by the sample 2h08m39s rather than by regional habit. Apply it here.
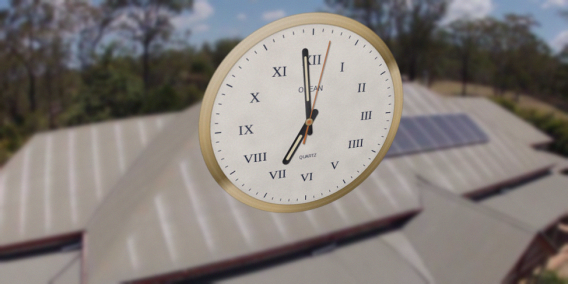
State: 6h59m02s
